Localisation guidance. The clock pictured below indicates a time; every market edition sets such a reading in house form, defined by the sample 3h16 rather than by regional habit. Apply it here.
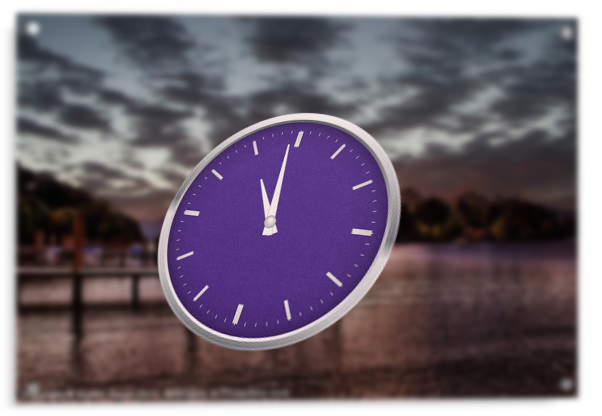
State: 10h59
